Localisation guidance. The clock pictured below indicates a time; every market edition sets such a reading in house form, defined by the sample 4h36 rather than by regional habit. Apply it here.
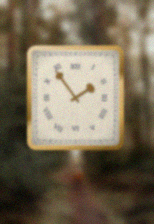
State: 1h54
